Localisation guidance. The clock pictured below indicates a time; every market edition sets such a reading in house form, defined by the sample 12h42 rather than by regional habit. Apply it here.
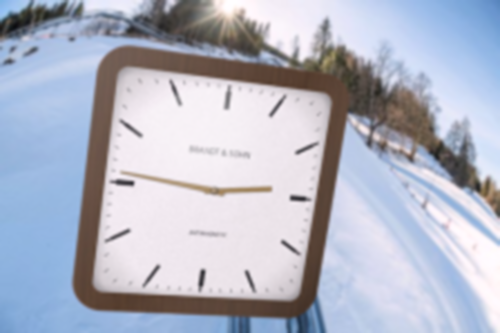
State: 2h46
